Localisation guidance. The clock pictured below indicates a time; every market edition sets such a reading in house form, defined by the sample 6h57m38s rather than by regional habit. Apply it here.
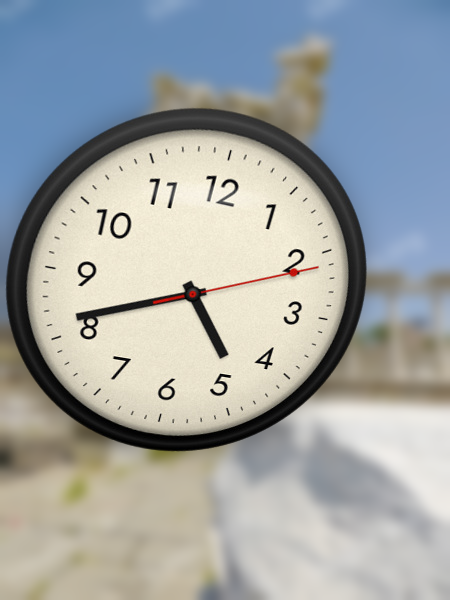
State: 4h41m11s
